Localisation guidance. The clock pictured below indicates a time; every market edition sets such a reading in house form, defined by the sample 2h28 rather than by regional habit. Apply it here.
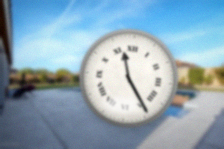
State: 11h24
